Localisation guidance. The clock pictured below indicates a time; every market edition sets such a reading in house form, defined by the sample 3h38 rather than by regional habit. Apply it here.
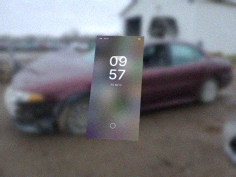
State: 9h57
